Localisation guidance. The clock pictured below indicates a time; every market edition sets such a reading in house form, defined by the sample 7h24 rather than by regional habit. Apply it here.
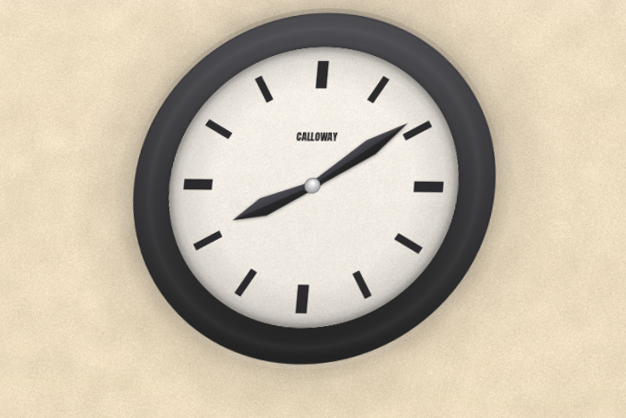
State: 8h09
